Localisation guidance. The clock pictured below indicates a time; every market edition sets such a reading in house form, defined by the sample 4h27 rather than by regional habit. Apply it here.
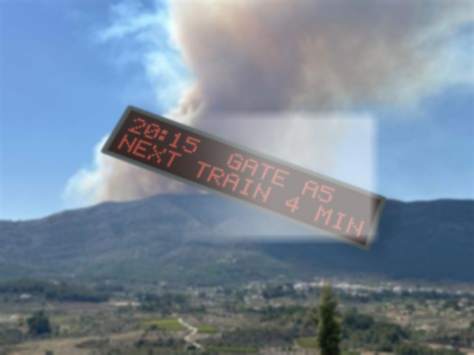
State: 20h15
